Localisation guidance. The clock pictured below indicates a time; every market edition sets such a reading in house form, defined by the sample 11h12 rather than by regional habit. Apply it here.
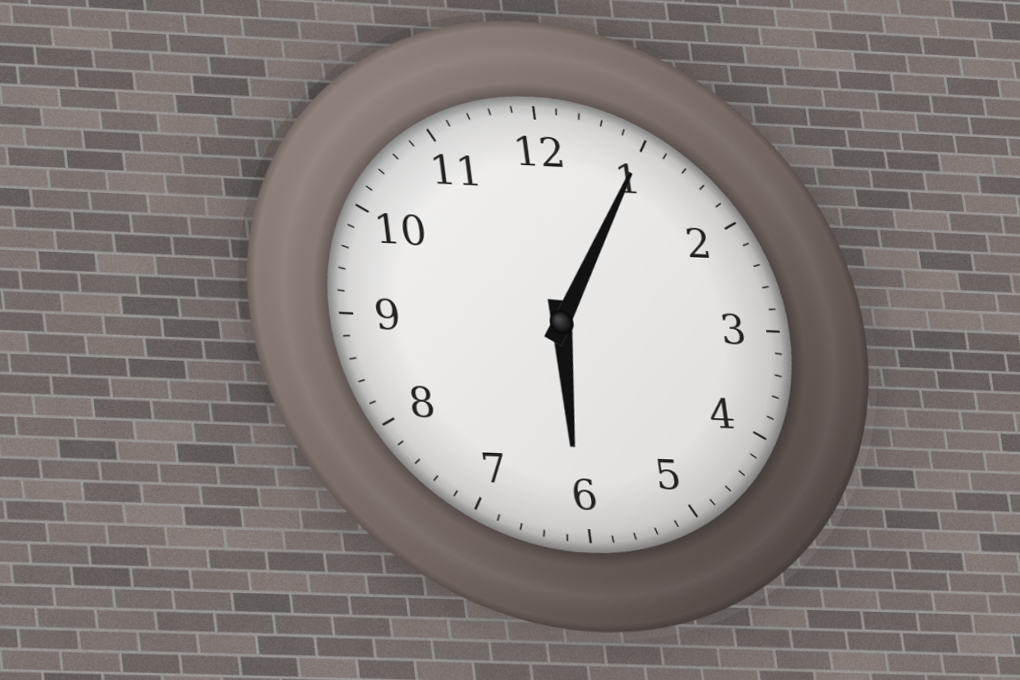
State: 6h05
